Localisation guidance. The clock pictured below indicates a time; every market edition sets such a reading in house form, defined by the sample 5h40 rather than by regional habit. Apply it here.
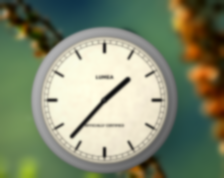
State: 1h37
